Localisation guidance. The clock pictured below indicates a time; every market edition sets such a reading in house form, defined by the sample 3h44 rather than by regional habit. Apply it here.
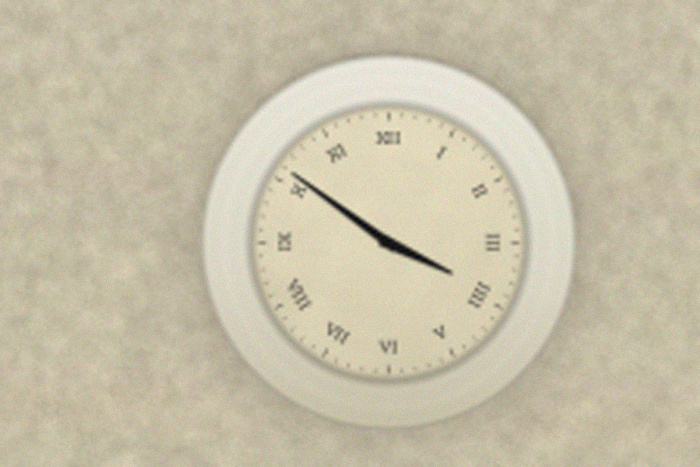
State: 3h51
